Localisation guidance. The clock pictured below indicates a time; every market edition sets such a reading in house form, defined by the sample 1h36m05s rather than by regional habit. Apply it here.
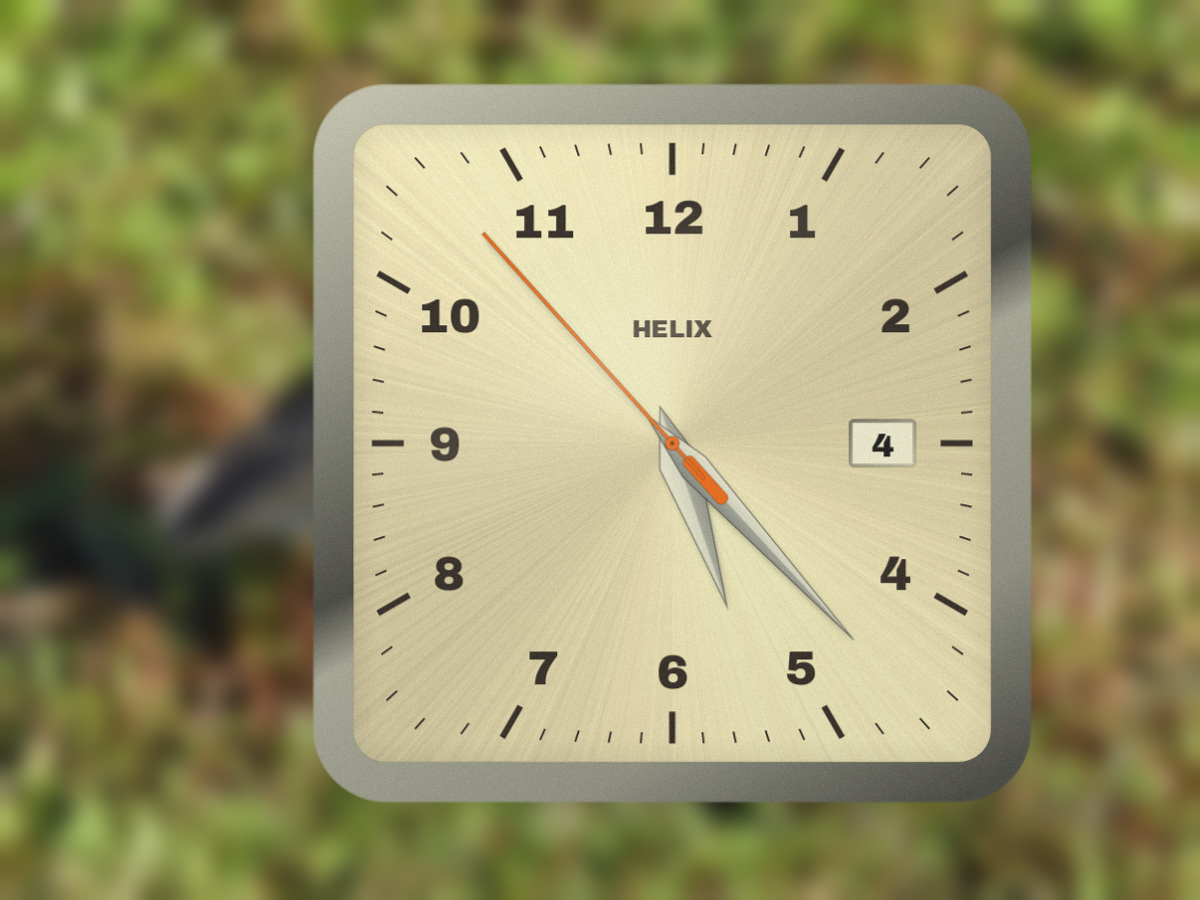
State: 5h22m53s
